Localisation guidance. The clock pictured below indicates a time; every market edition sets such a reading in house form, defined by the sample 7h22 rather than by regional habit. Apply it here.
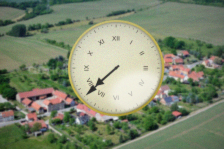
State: 7h38
